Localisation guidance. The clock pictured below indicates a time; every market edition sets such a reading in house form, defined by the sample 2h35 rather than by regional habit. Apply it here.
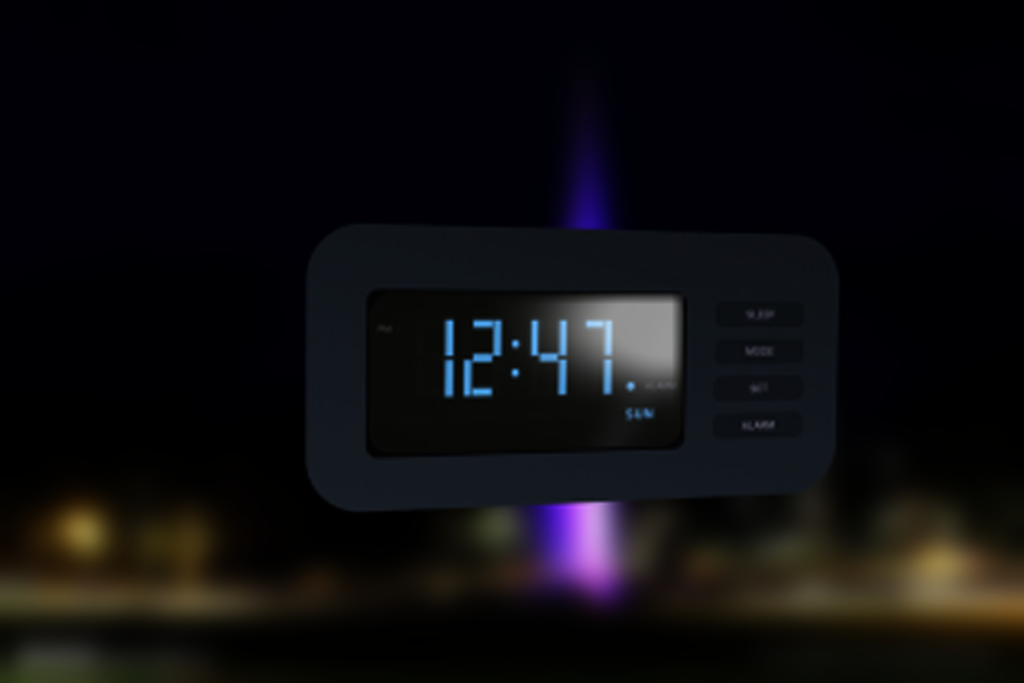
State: 12h47
